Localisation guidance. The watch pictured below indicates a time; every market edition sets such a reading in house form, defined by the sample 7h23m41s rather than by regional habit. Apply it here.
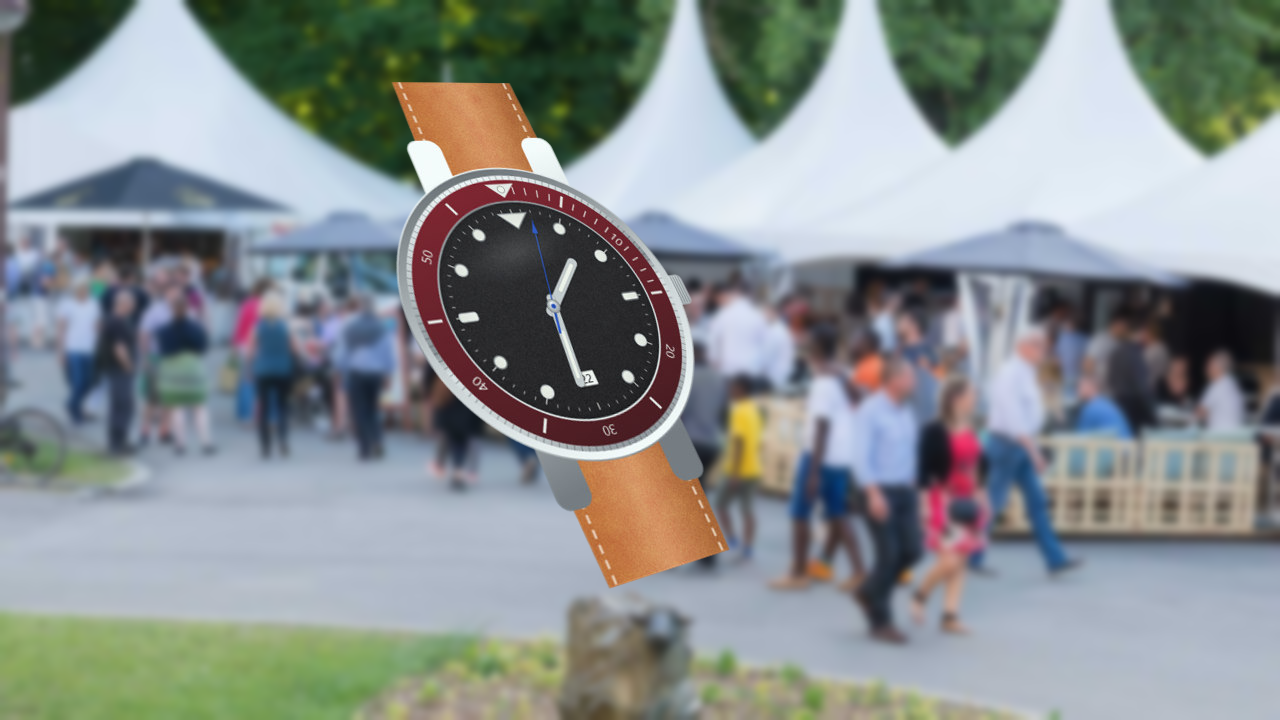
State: 1h31m02s
